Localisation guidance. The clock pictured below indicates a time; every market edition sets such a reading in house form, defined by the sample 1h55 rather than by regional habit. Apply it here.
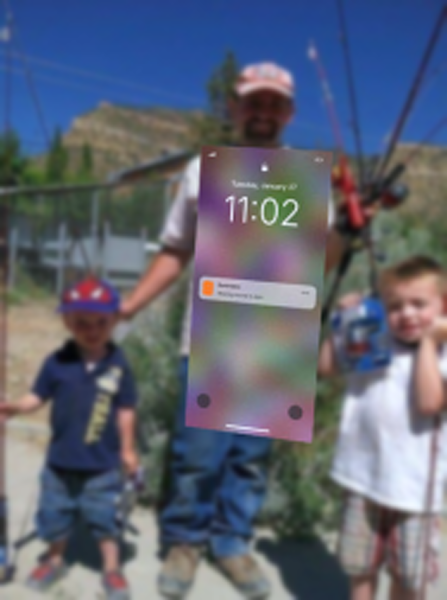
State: 11h02
